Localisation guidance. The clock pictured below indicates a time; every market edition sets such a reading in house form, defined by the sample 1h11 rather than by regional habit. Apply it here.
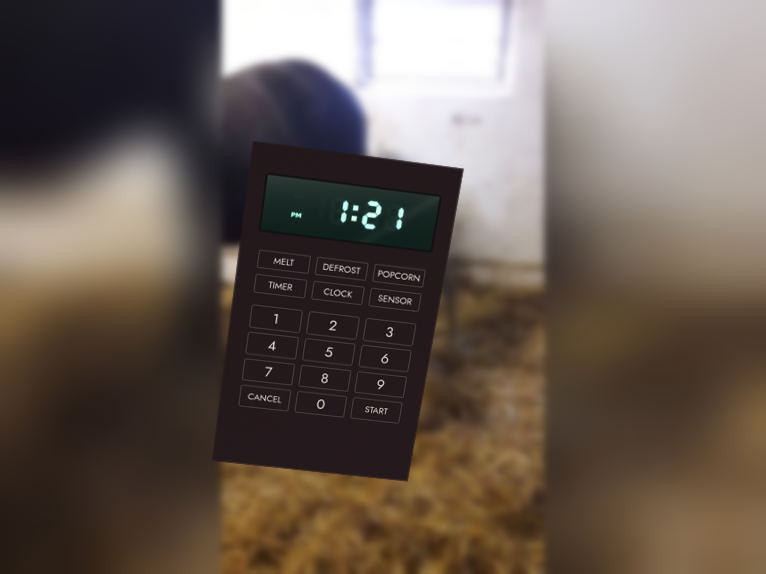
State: 1h21
